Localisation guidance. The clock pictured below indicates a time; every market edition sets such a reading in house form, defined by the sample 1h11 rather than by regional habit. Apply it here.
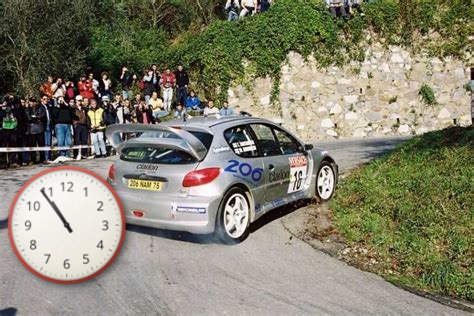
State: 10h54
